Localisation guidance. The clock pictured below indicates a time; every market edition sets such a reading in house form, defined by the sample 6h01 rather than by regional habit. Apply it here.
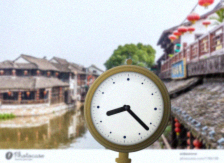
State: 8h22
